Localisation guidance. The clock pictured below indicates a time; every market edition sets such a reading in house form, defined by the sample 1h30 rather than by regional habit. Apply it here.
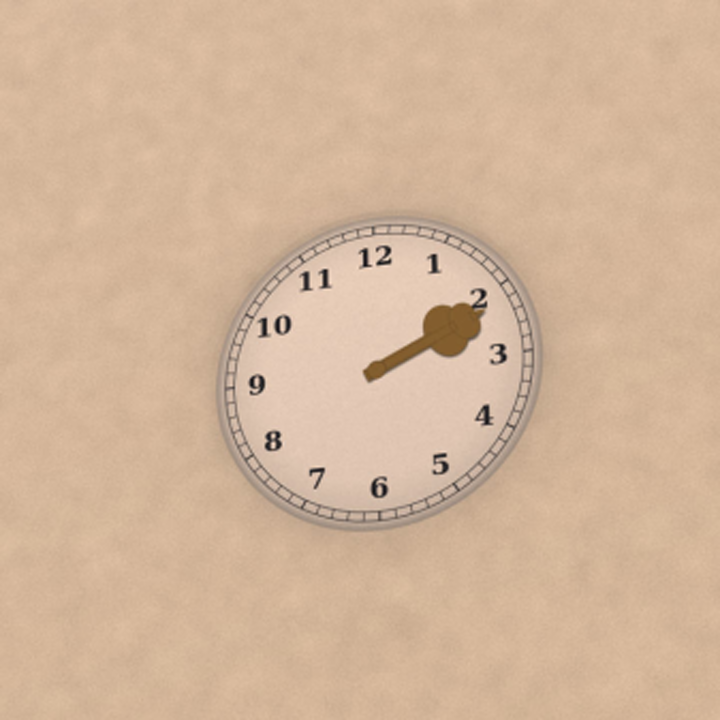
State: 2h11
